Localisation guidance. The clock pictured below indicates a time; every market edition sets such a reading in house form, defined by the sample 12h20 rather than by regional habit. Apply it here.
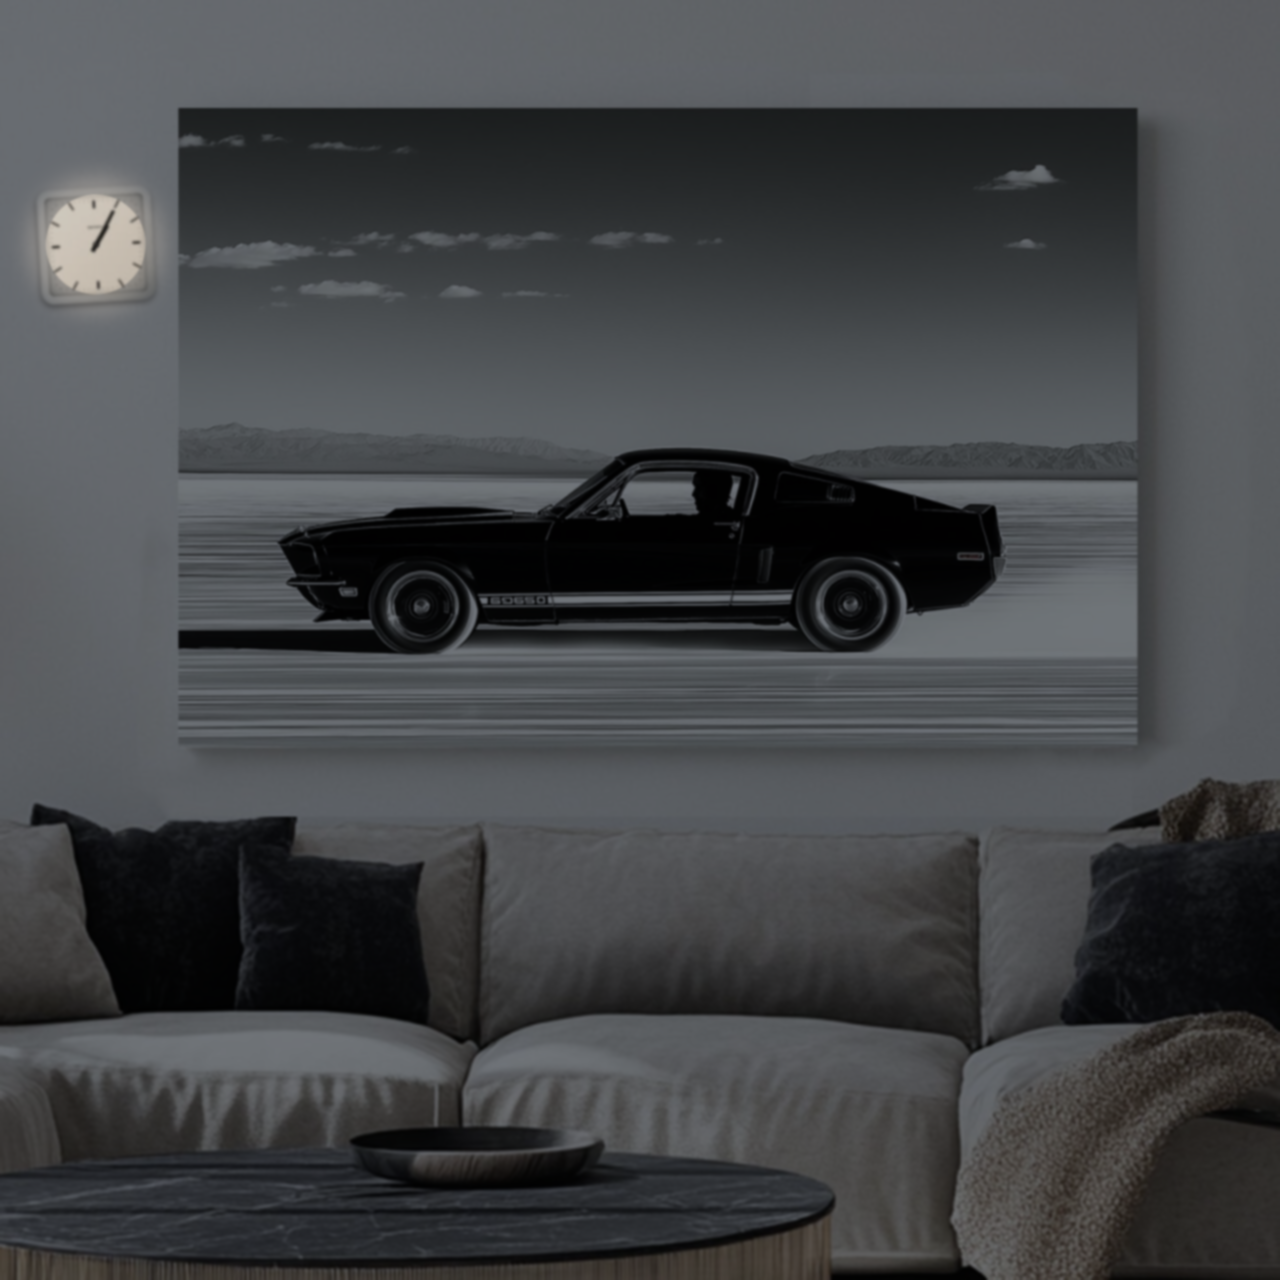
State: 1h05
